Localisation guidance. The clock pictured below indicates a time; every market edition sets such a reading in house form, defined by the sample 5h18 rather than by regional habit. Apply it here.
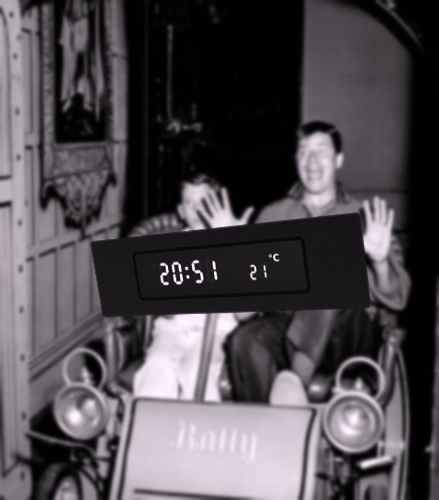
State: 20h51
